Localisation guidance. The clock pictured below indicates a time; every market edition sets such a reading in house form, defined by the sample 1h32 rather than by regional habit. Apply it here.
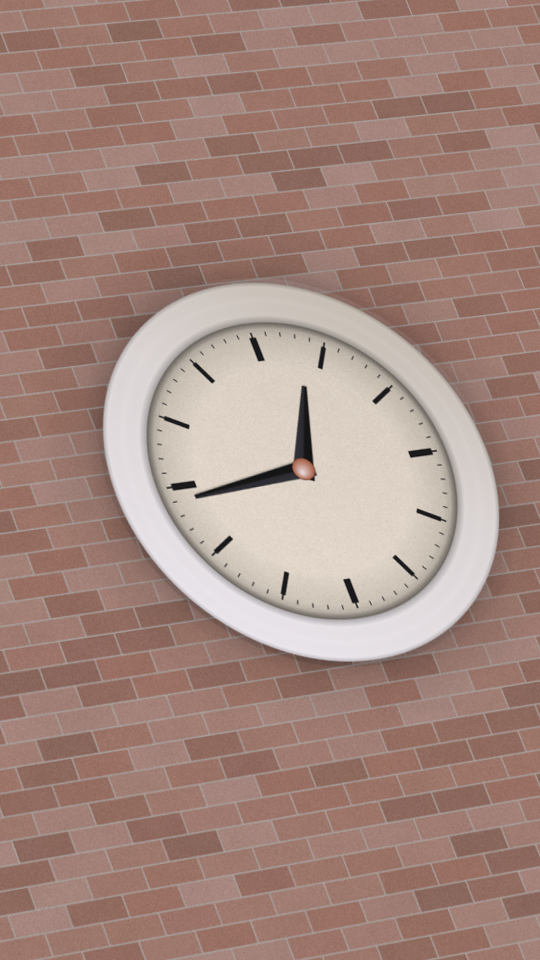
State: 12h44
